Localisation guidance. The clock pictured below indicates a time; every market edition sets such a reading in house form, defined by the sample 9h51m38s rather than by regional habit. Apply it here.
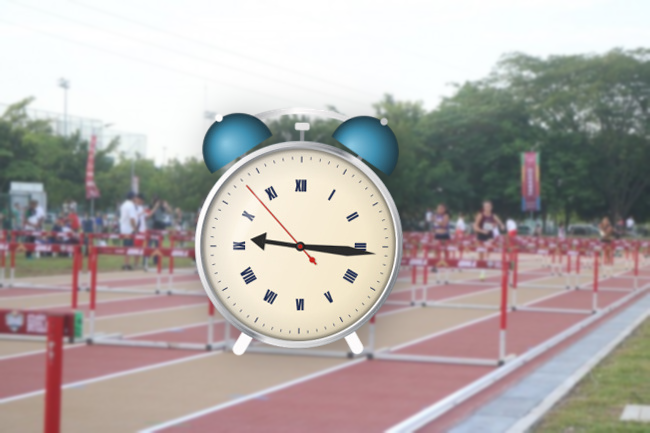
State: 9h15m53s
